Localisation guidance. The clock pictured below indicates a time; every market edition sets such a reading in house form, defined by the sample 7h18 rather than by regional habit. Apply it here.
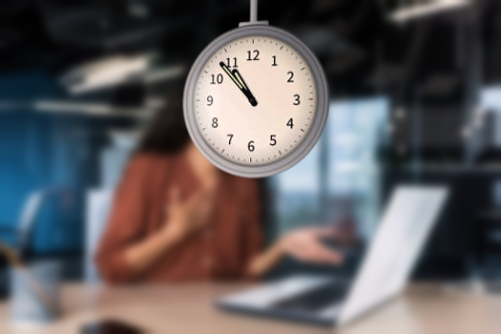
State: 10h53
